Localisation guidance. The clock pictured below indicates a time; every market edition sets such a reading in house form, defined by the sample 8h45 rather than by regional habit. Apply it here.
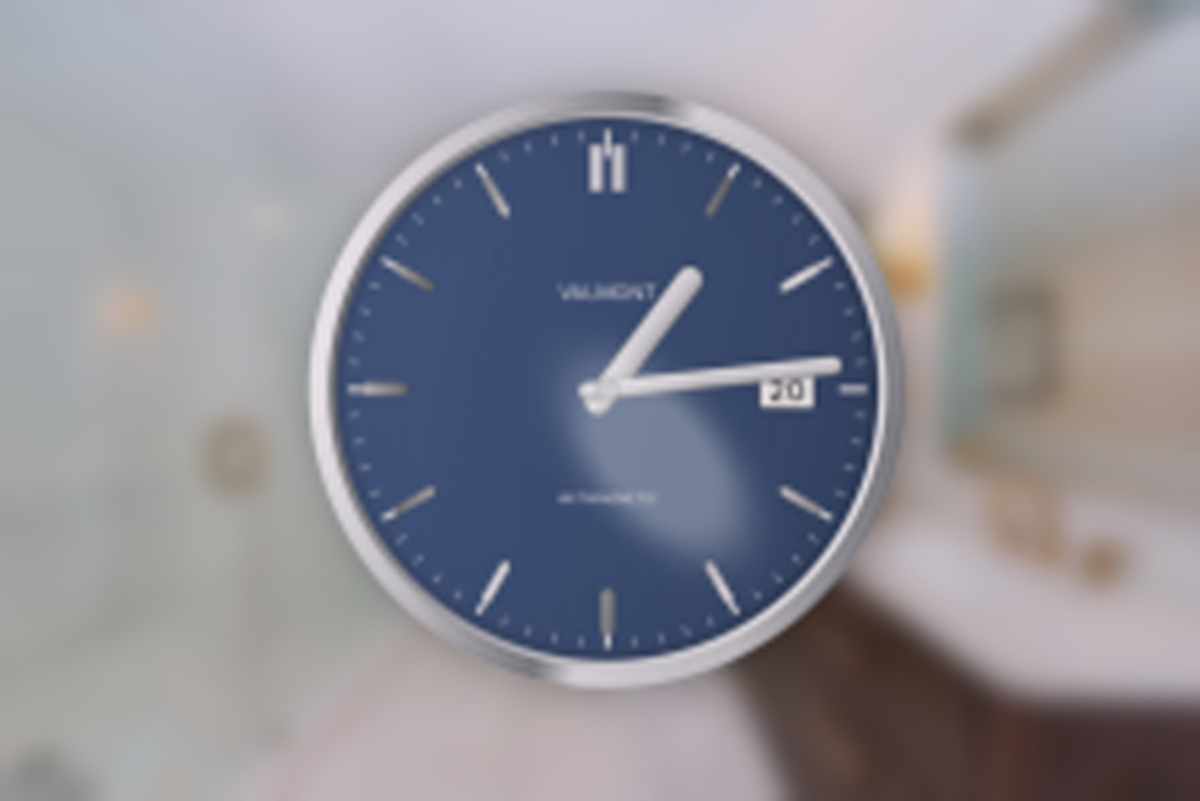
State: 1h14
